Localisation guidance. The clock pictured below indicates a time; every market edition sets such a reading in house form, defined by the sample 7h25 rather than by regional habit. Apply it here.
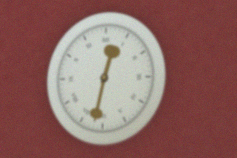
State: 12h32
